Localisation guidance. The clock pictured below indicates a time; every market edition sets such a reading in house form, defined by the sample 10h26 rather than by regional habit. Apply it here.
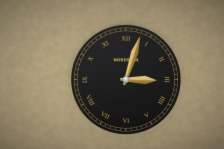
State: 3h03
